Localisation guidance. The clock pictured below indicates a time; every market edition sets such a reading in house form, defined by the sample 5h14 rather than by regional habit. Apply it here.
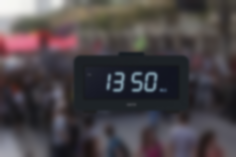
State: 13h50
